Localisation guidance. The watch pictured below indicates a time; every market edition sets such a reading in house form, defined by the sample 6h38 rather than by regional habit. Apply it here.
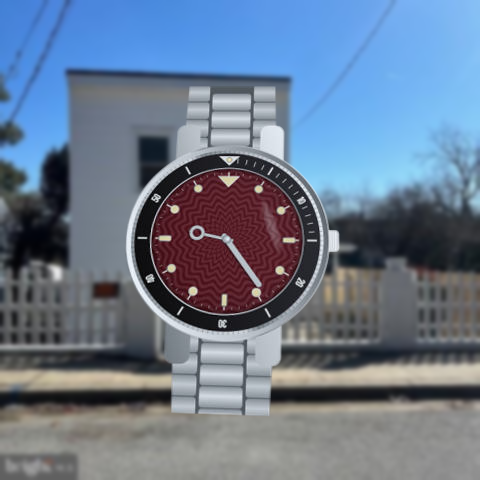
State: 9h24
